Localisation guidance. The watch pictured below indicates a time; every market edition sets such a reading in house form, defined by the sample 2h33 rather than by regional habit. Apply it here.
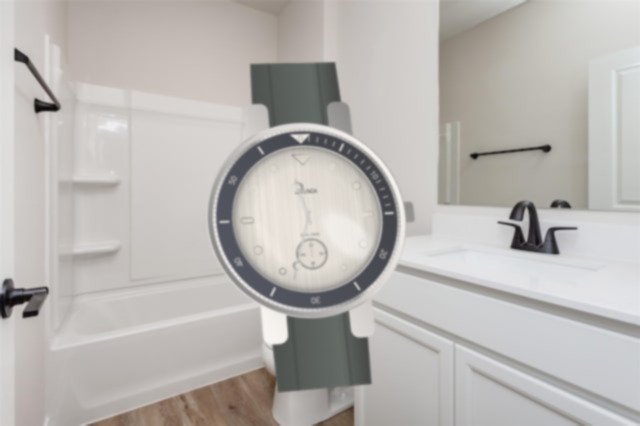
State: 11h33
